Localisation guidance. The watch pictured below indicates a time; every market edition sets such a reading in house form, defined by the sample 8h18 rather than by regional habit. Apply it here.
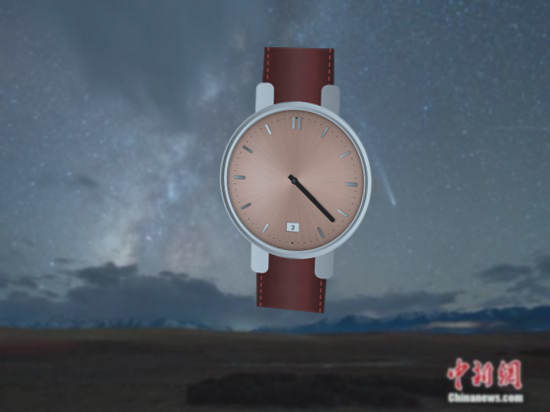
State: 4h22
